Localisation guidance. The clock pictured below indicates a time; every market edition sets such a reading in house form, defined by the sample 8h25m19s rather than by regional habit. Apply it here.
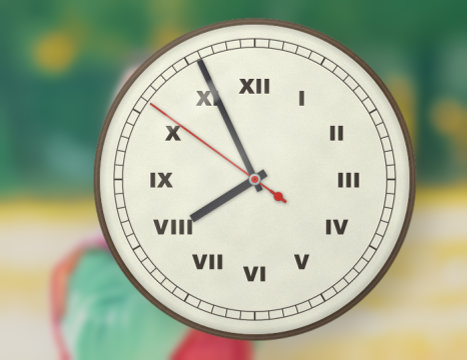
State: 7h55m51s
